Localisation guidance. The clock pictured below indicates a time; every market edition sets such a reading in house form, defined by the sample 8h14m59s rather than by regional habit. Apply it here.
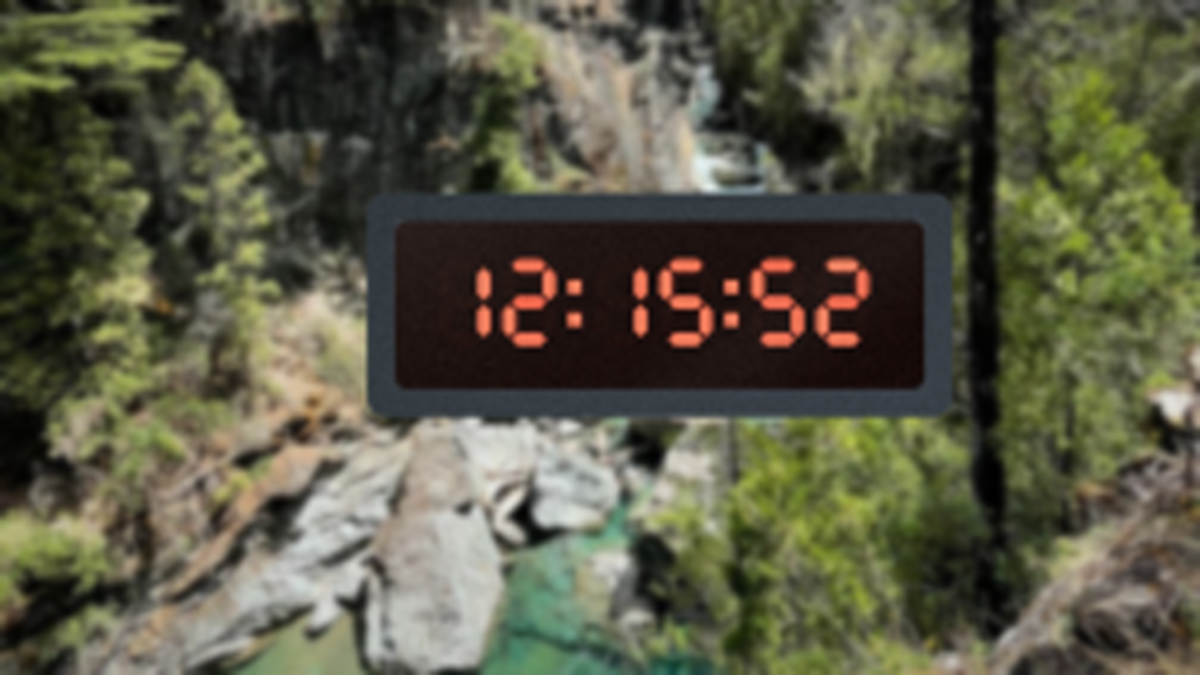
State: 12h15m52s
